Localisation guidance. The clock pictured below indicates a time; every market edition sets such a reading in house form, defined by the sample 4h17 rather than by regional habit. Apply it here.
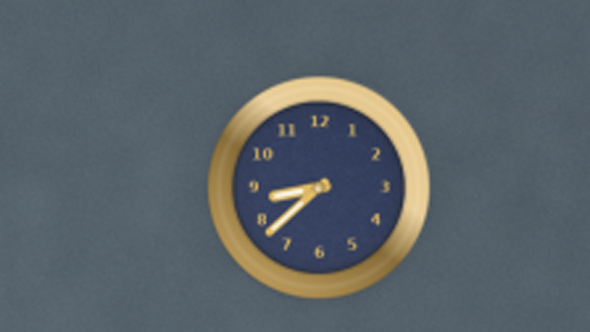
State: 8h38
